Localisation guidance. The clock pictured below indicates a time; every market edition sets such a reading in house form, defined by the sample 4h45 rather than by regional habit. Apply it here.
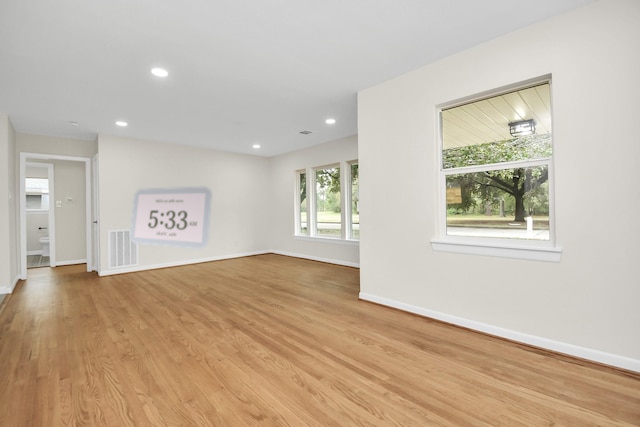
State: 5h33
